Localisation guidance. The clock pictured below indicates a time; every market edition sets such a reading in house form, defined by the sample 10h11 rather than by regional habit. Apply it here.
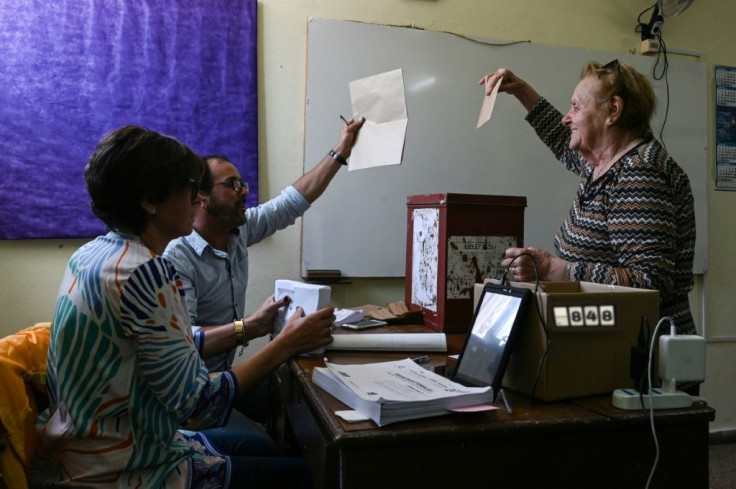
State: 8h48
